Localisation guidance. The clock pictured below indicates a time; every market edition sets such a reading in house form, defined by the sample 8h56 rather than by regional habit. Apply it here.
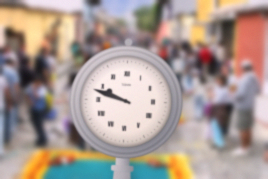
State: 9h48
